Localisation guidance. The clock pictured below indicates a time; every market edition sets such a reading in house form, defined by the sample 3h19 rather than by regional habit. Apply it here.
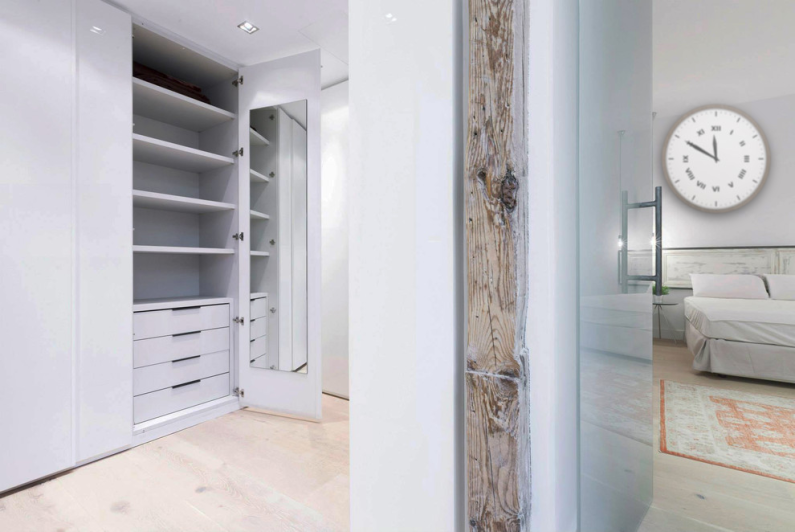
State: 11h50
